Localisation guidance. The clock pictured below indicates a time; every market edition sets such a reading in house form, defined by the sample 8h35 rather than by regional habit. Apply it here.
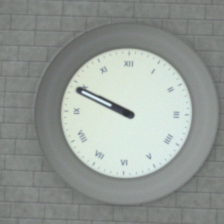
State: 9h49
